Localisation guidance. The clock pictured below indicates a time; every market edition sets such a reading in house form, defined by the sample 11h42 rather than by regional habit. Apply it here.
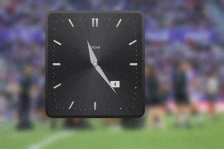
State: 11h24
